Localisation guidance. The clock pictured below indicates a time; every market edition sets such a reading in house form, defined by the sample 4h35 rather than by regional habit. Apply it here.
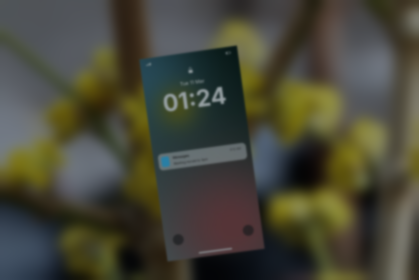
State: 1h24
